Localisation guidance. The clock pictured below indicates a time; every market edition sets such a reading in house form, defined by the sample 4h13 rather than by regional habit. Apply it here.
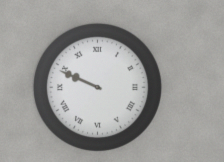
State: 9h49
